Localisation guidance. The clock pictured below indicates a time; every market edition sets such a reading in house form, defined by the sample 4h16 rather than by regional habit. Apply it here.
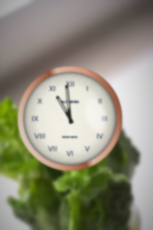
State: 10h59
